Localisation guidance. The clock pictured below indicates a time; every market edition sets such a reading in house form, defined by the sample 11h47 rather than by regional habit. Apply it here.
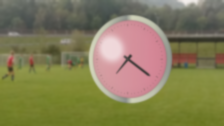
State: 7h21
